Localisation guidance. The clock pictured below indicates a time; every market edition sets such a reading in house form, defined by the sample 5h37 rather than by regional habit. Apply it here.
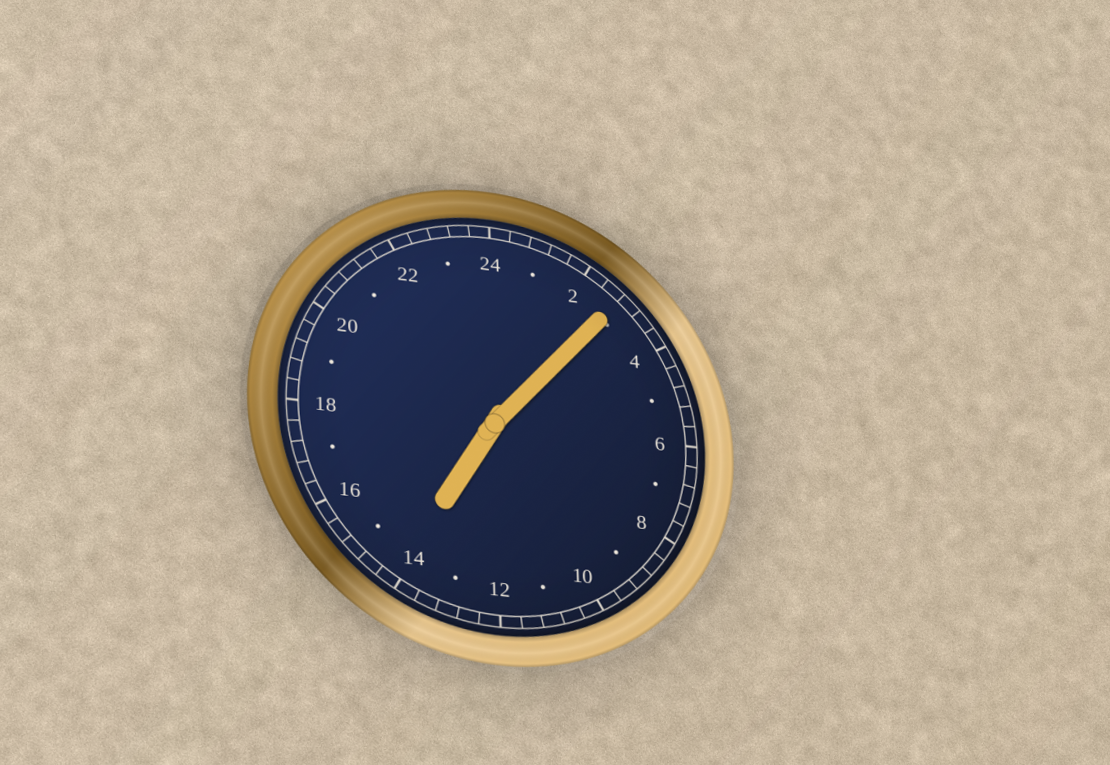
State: 14h07
